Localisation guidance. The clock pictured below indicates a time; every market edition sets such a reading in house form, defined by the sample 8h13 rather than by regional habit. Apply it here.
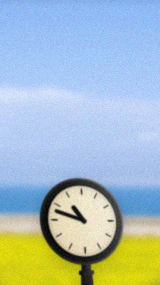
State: 10h48
